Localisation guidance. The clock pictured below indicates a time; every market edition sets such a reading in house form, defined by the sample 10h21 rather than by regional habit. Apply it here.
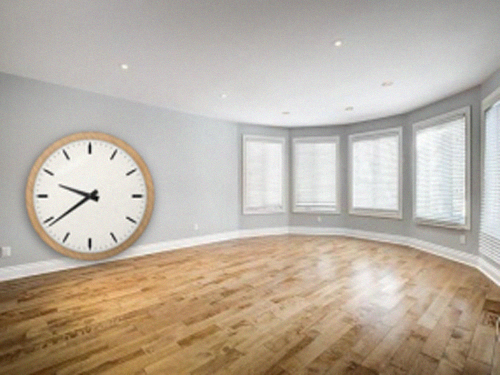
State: 9h39
